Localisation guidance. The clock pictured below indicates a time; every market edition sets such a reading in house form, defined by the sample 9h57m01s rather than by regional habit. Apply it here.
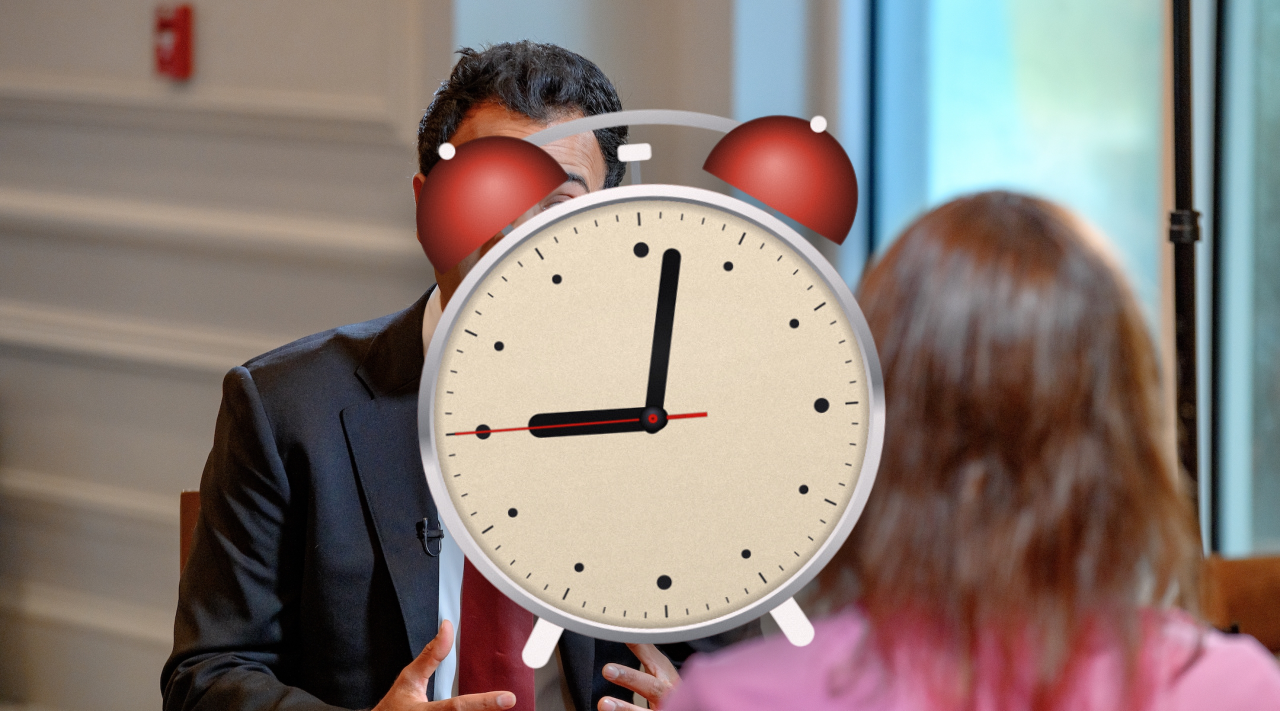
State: 9h01m45s
